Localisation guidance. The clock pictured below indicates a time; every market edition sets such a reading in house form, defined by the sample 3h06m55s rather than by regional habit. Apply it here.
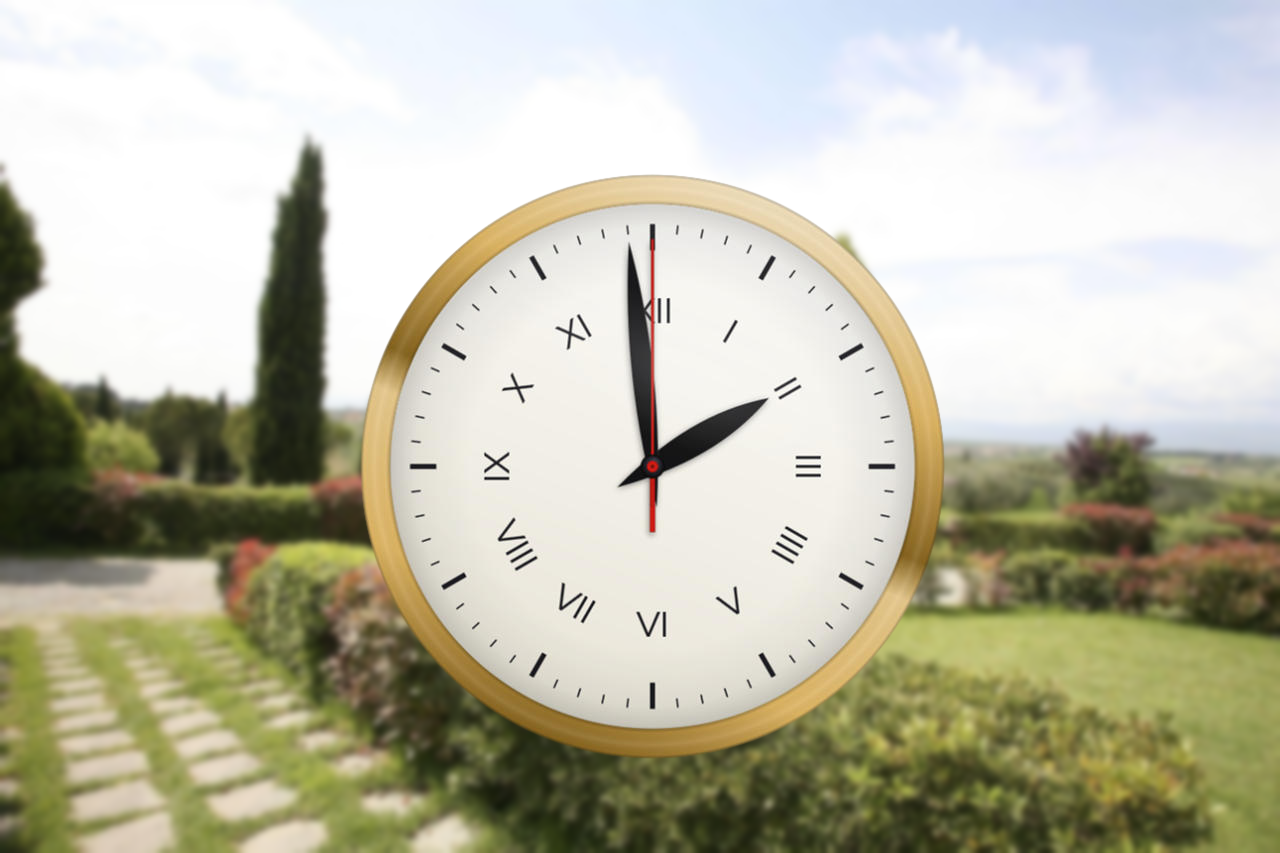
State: 1h59m00s
